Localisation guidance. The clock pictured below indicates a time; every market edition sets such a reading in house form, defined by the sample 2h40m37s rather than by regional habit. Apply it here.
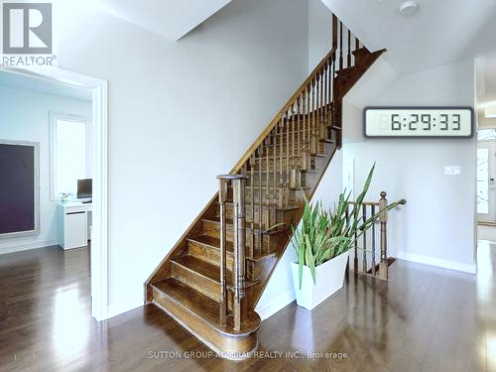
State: 6h29m33s
